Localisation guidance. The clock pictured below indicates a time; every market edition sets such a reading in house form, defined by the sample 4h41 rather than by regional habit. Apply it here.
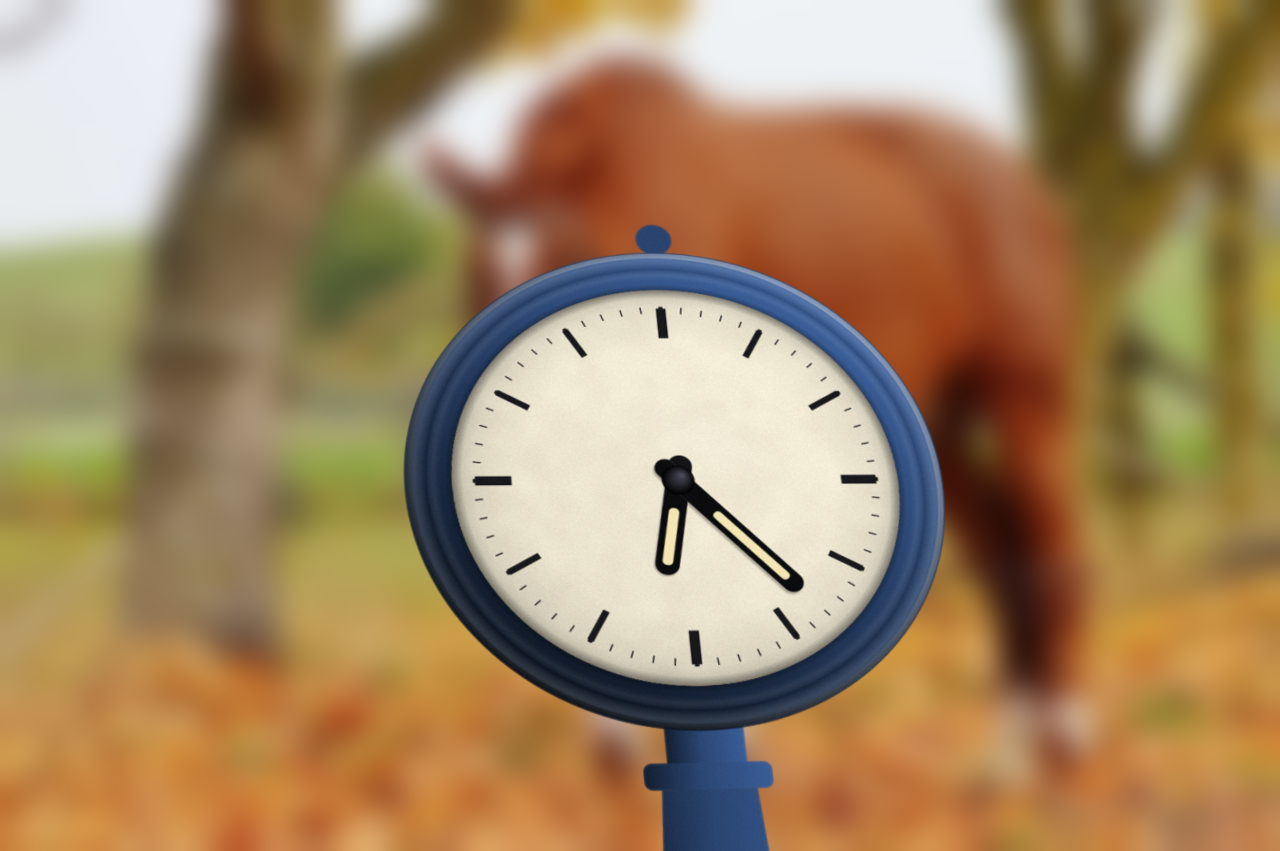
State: 6h23
